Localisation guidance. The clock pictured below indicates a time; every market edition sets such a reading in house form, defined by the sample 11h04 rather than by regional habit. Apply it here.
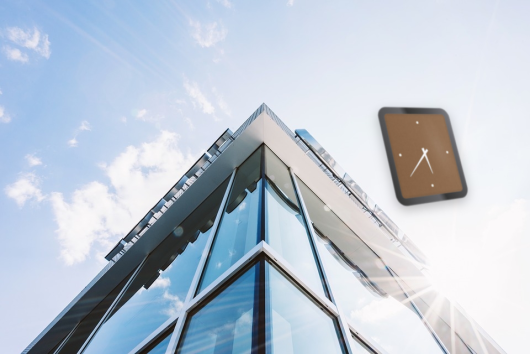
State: 5h38
